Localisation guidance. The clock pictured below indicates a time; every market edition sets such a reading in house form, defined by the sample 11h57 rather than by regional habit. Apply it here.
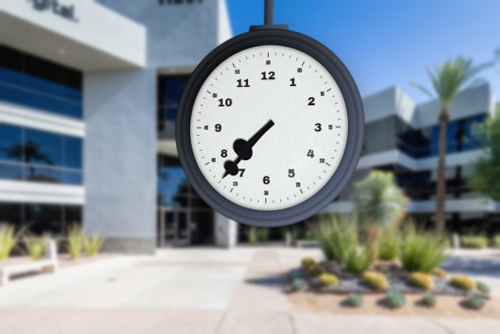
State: 7h37
